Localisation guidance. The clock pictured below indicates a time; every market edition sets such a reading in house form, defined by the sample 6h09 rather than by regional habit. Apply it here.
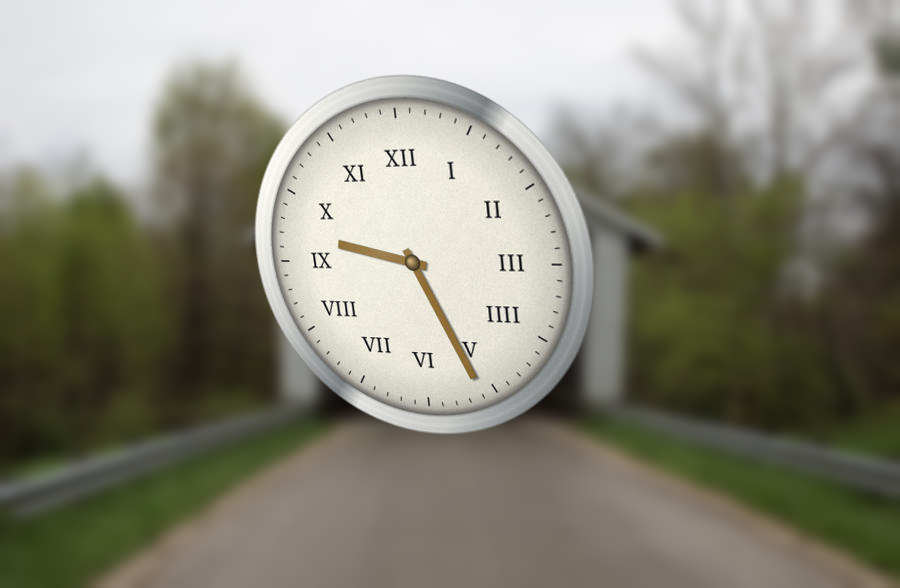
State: 9h26
